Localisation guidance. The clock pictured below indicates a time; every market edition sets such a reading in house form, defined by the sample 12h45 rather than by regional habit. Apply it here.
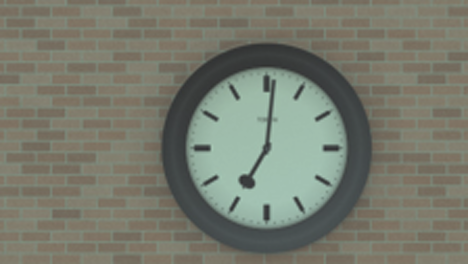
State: 7h01
